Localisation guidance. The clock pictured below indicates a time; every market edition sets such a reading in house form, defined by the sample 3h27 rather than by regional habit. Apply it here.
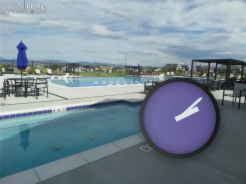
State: 2h08
